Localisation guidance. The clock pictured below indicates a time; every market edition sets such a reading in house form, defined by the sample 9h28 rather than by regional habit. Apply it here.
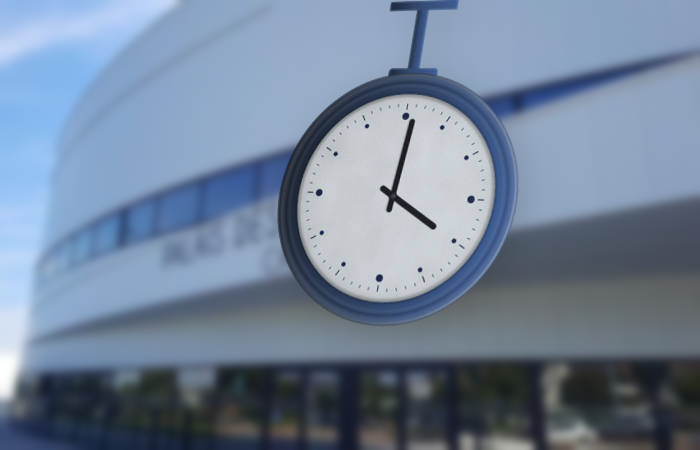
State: 4h01
